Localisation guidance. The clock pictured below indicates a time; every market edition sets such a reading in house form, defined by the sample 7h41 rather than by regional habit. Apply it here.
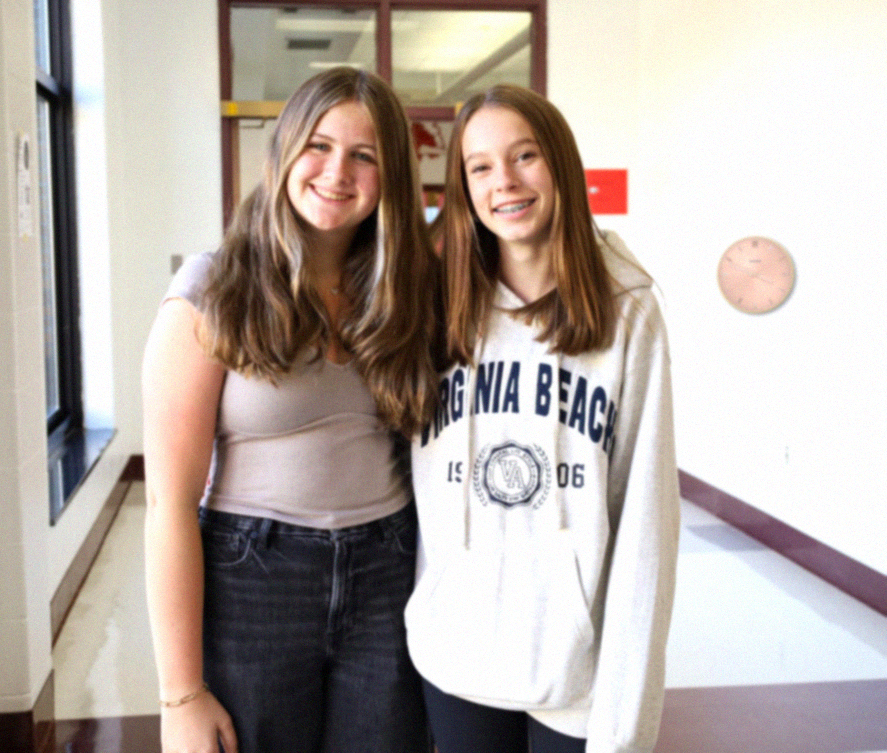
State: 3h49
